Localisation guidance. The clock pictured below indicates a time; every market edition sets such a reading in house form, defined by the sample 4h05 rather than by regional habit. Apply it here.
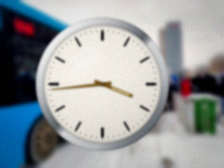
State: 3h44
